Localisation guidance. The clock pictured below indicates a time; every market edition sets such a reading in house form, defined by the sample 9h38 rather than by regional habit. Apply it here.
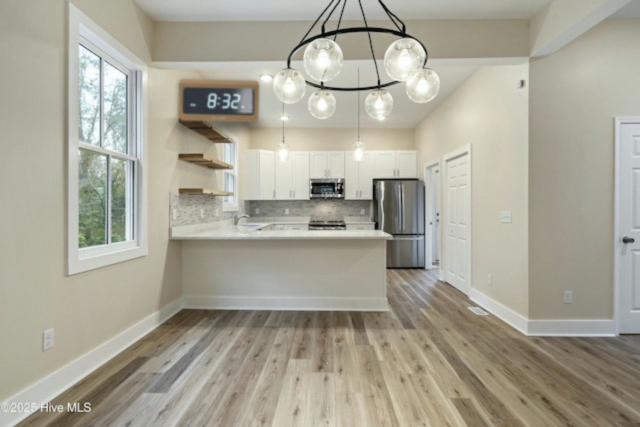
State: 8h32
